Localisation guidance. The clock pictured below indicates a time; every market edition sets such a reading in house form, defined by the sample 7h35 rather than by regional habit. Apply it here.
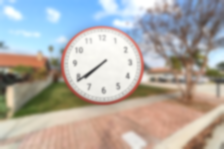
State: 7h39
